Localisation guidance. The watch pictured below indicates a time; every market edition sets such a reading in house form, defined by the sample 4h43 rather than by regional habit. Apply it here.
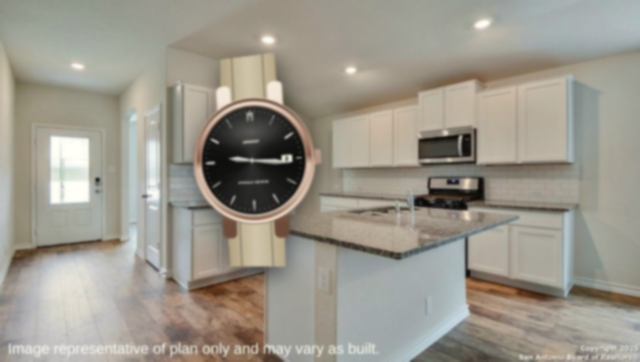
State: 9h16
